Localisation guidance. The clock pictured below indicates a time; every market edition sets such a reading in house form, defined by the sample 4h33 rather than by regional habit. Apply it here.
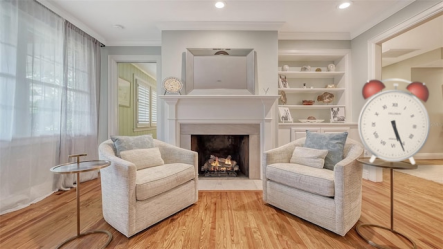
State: 5h26
